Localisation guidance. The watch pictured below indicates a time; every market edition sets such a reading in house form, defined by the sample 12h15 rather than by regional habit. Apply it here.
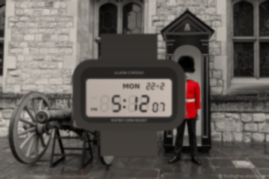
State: 5h12
